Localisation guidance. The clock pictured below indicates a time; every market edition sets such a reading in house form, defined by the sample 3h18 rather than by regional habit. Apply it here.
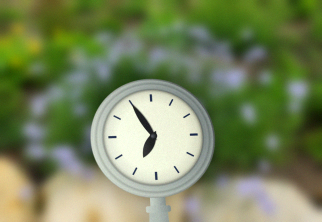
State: 6h55
